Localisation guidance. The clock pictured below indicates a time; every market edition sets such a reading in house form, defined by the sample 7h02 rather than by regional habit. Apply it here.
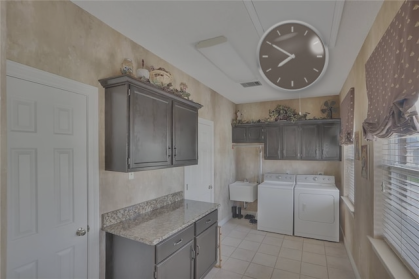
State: 7h50
